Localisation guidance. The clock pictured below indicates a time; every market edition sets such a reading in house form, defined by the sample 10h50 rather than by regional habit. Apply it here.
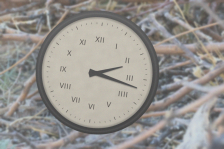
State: 2h17
